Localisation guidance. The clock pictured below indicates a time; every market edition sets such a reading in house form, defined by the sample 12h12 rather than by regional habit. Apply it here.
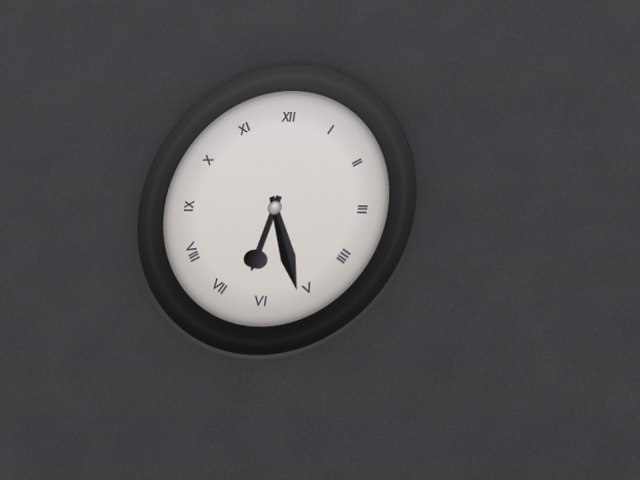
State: 6h26
